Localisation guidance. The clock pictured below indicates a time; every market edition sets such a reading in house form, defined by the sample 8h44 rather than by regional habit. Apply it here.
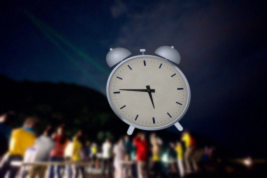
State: 5h46
